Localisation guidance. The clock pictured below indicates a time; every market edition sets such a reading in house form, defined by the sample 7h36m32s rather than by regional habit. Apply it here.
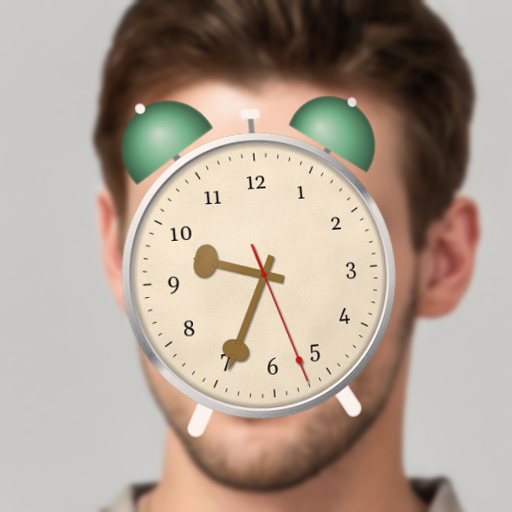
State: 9h34m27s
